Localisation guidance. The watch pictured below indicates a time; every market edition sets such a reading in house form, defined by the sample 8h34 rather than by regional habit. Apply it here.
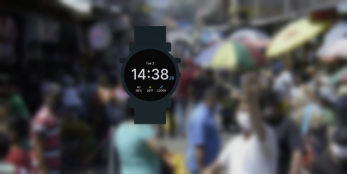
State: 14h38
